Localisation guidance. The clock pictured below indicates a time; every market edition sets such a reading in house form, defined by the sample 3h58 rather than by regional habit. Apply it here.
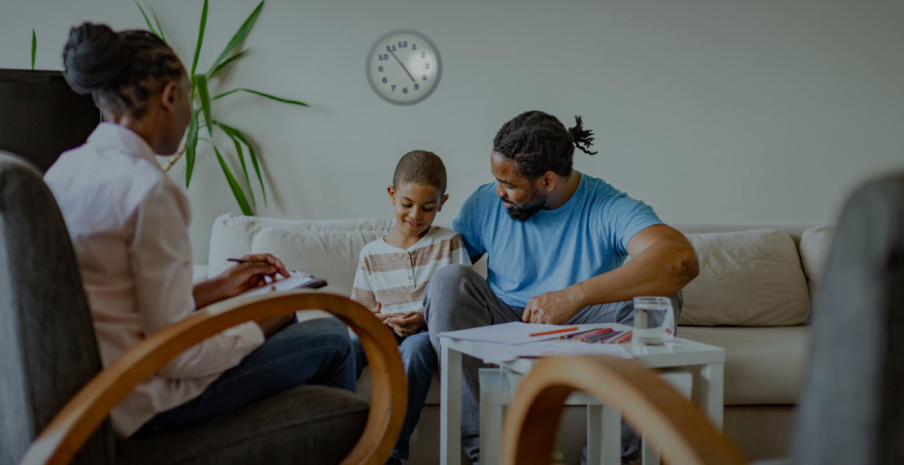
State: 4h54
